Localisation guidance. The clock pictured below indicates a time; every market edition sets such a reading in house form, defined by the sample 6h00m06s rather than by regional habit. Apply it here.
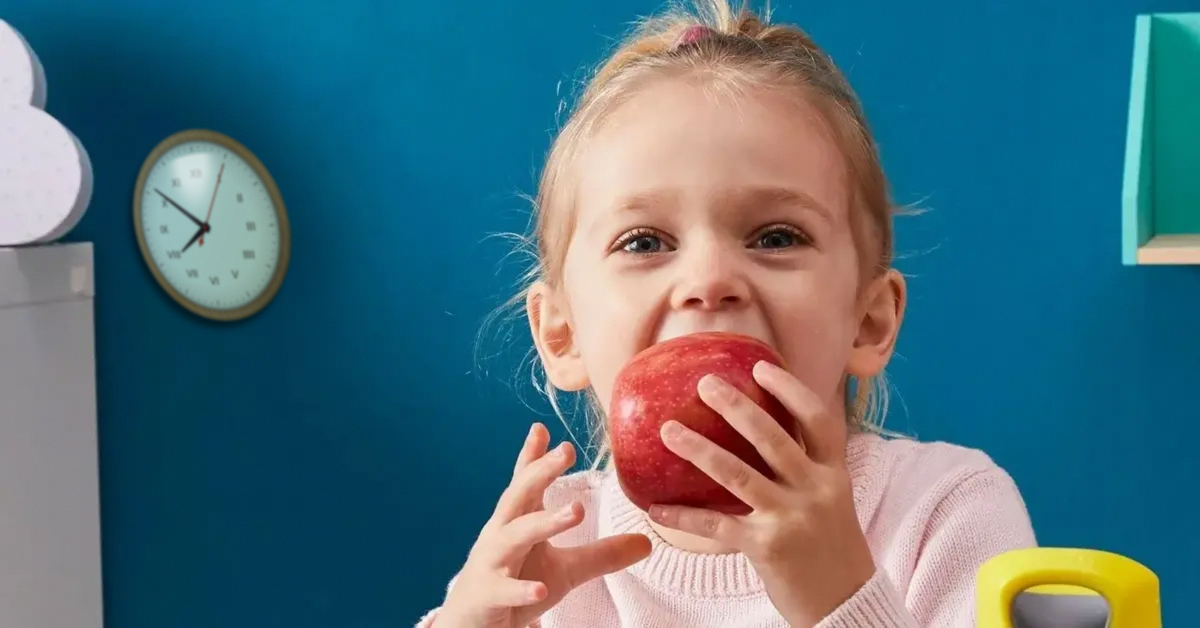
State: 7h51m05s
